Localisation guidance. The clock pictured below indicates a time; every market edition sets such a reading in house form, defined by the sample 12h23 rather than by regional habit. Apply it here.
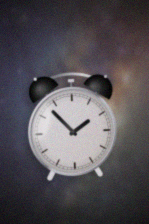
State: 1h53
